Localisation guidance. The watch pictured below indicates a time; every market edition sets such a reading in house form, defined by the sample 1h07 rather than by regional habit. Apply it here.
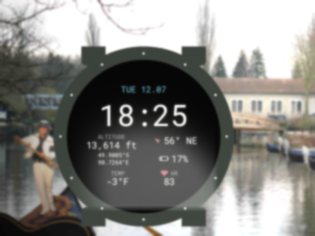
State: 18h25
